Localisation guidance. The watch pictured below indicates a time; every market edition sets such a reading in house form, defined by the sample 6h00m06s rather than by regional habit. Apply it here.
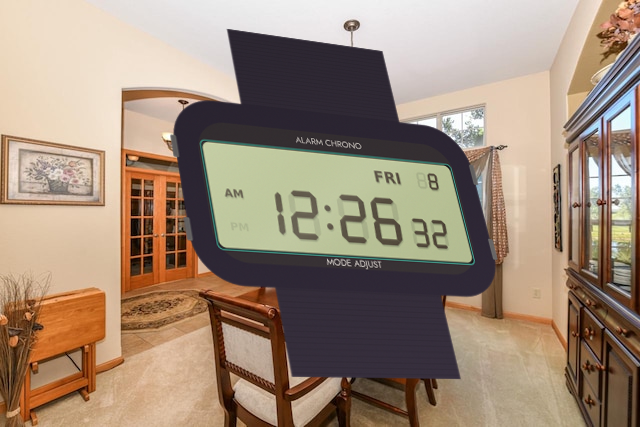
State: 12h26m32s
